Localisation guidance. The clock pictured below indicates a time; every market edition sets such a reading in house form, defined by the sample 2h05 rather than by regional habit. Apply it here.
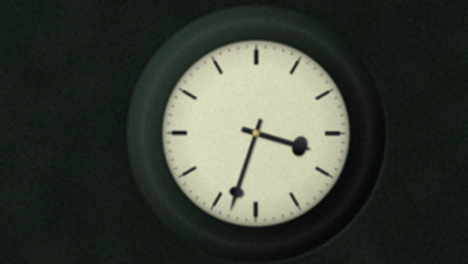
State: 3h33
